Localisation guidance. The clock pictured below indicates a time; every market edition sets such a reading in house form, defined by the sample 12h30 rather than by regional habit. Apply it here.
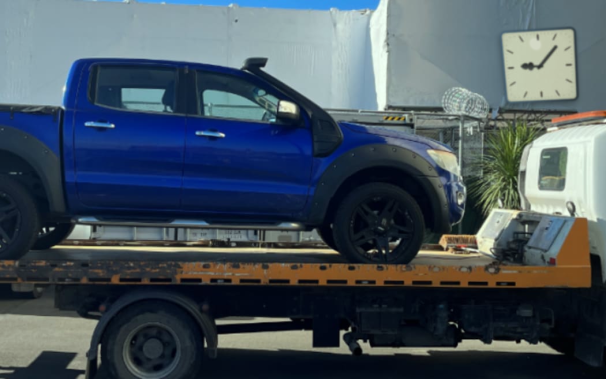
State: 9h07
